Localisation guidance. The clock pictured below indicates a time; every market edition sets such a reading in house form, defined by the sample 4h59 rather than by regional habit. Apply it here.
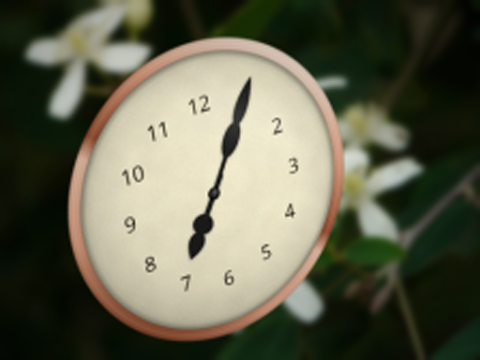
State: 7h05
